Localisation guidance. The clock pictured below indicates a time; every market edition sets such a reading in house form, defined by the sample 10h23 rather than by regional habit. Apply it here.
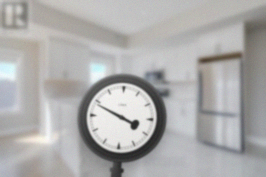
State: 3h49
